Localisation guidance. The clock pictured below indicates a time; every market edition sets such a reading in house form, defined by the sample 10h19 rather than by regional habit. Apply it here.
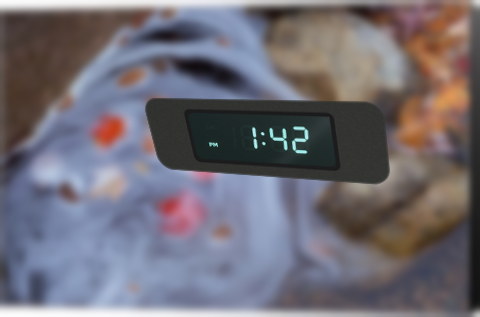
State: 1h42
